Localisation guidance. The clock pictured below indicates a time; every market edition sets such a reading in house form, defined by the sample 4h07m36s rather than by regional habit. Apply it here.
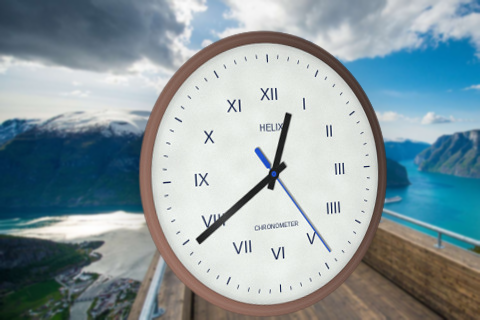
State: 12h39m24s
